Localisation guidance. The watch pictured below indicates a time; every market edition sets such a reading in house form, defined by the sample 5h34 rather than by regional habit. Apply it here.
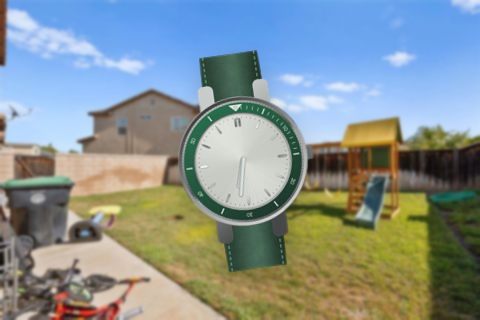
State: 6h32
